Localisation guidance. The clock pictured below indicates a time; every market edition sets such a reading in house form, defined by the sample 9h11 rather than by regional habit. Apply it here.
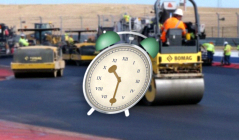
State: 10h30
